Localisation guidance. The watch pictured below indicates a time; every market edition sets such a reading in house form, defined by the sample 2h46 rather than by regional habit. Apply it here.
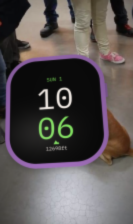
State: 10h06
